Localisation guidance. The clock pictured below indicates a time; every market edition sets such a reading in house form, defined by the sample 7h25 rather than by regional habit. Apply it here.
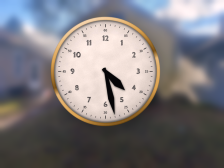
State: 4h28
